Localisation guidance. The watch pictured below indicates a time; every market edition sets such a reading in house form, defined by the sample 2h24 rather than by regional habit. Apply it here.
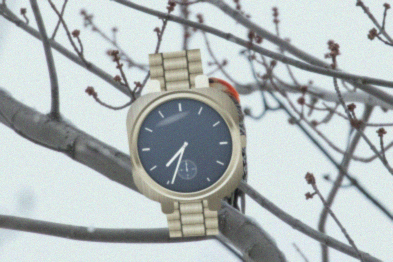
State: 7h34
